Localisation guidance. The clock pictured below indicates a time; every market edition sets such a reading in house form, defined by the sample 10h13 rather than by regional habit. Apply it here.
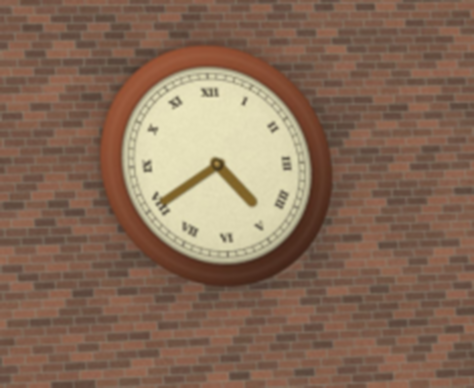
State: 4h40
